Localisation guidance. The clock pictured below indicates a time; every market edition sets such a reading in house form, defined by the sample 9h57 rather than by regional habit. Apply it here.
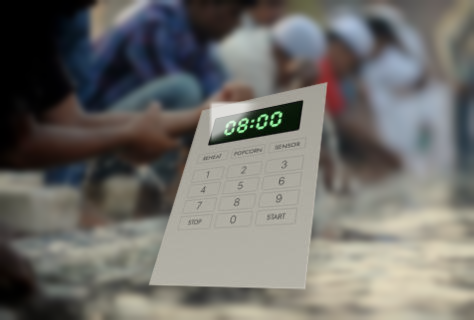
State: 8h00
